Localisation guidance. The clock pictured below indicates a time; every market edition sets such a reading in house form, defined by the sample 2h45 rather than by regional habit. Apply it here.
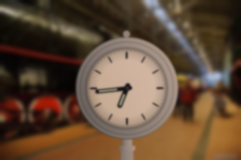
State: 6h44
